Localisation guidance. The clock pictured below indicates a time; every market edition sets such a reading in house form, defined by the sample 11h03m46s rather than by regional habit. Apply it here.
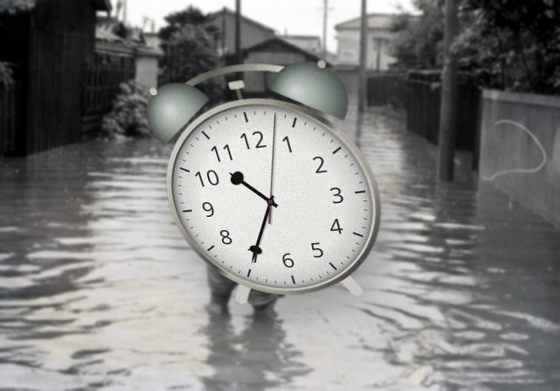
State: 10h35m03s
